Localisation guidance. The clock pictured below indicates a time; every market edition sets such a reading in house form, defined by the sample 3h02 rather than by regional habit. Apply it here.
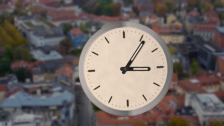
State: 3h06
